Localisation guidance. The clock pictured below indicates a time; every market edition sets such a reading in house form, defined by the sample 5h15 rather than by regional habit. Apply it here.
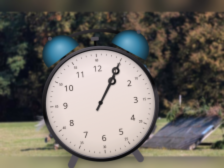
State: 1h05
